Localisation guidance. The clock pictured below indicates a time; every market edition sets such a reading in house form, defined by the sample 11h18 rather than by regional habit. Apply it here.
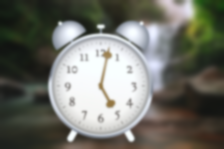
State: 5h02
